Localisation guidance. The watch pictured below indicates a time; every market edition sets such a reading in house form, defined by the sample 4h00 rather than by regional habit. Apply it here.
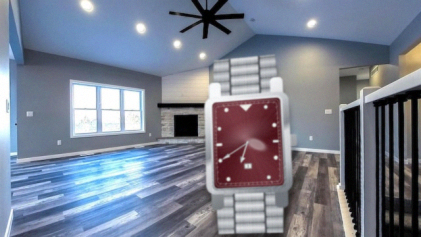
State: 6h40
